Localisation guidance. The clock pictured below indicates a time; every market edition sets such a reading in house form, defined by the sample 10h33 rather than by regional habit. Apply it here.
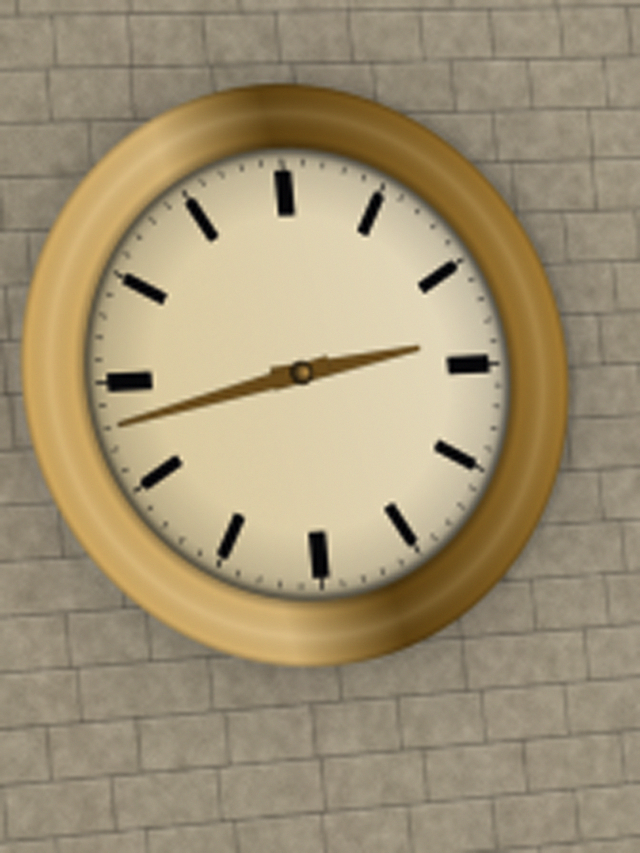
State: 2h43
